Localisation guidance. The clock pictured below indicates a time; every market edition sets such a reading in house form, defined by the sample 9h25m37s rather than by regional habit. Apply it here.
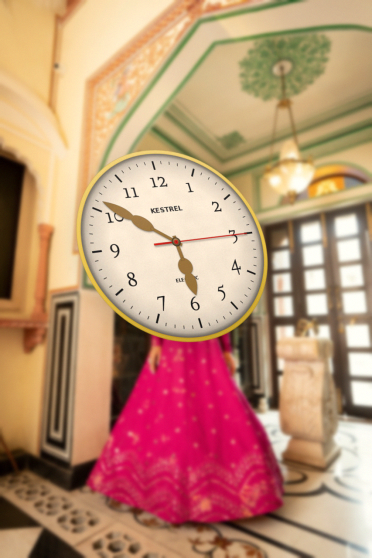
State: 5h51m15s
